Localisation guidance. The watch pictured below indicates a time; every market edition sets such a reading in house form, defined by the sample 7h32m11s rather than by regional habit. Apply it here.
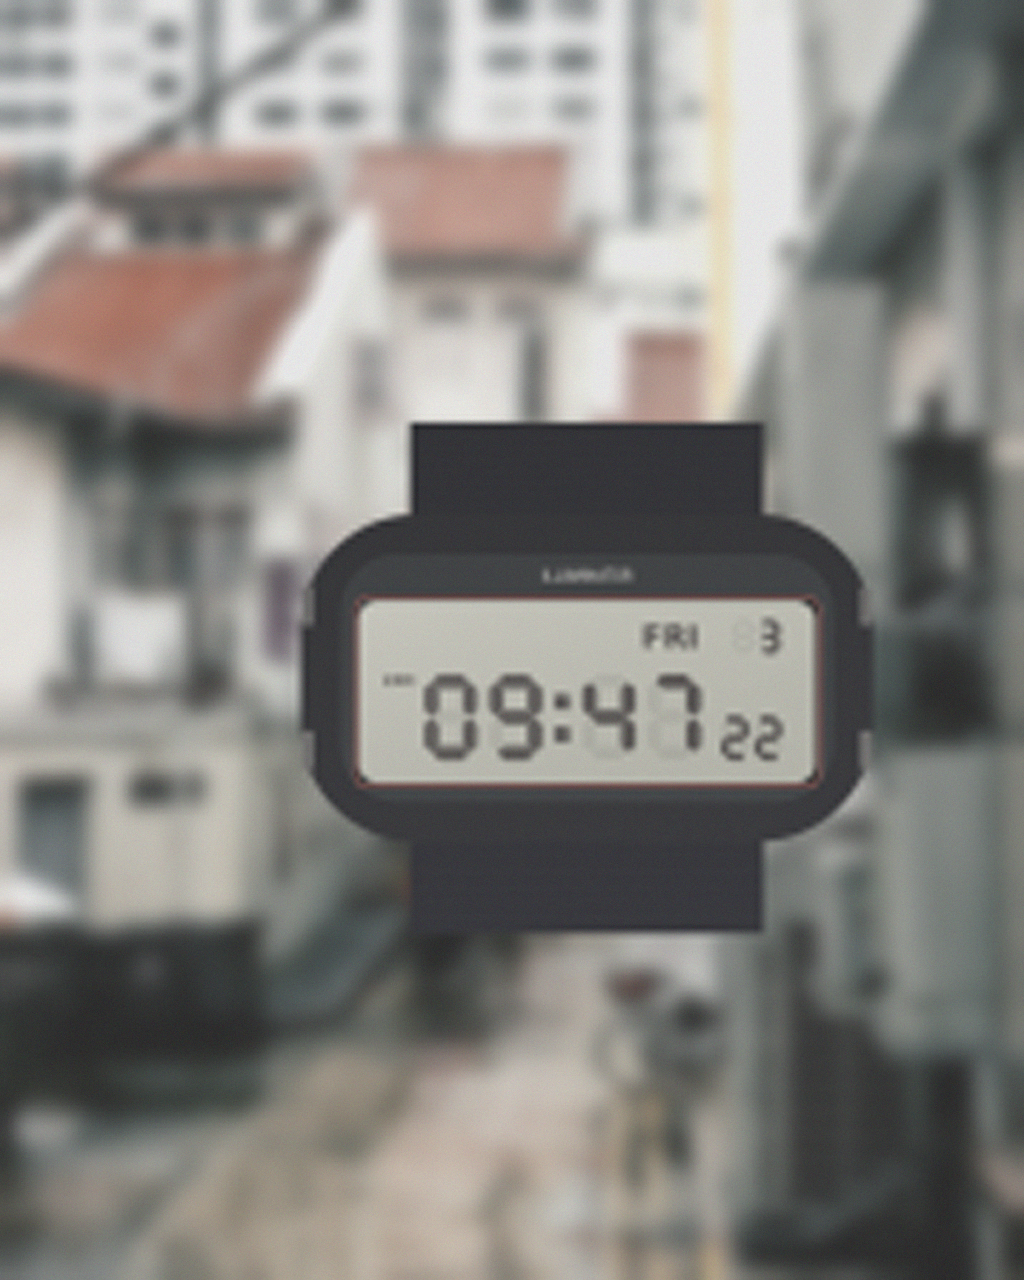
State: 9h47m22s
